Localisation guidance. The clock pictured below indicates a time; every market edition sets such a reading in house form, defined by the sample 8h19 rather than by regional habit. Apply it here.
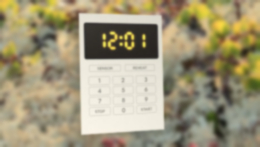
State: 12h01
